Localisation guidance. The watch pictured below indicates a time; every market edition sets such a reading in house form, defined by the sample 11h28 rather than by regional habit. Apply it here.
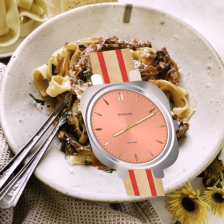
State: 8h11
